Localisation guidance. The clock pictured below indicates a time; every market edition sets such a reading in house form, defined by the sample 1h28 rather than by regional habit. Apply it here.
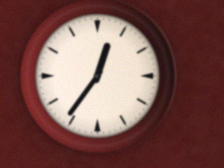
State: 12h36
